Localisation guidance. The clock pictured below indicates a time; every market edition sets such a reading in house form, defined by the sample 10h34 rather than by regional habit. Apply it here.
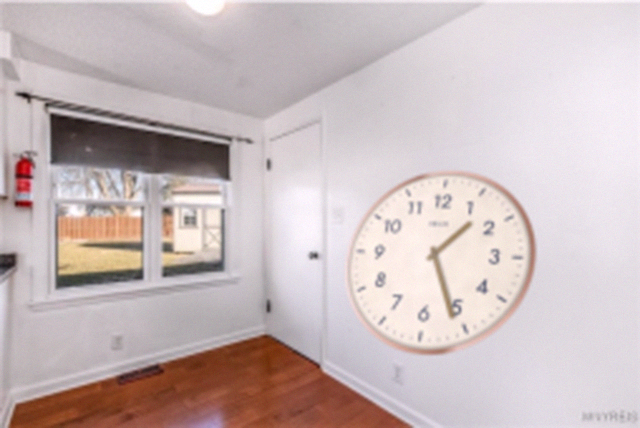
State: 1h26
